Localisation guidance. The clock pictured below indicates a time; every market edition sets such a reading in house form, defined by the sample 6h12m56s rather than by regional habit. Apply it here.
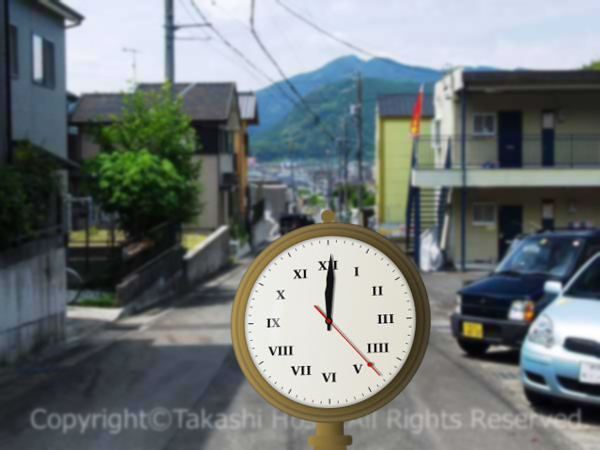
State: 12h00m23s
